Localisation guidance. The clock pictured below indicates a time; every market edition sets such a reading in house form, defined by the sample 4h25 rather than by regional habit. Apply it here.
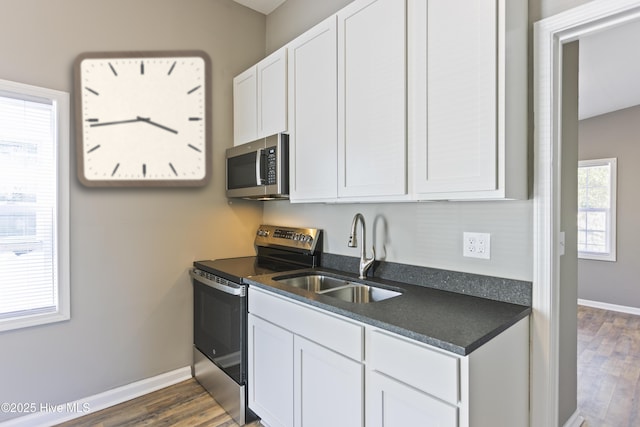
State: 3h44
